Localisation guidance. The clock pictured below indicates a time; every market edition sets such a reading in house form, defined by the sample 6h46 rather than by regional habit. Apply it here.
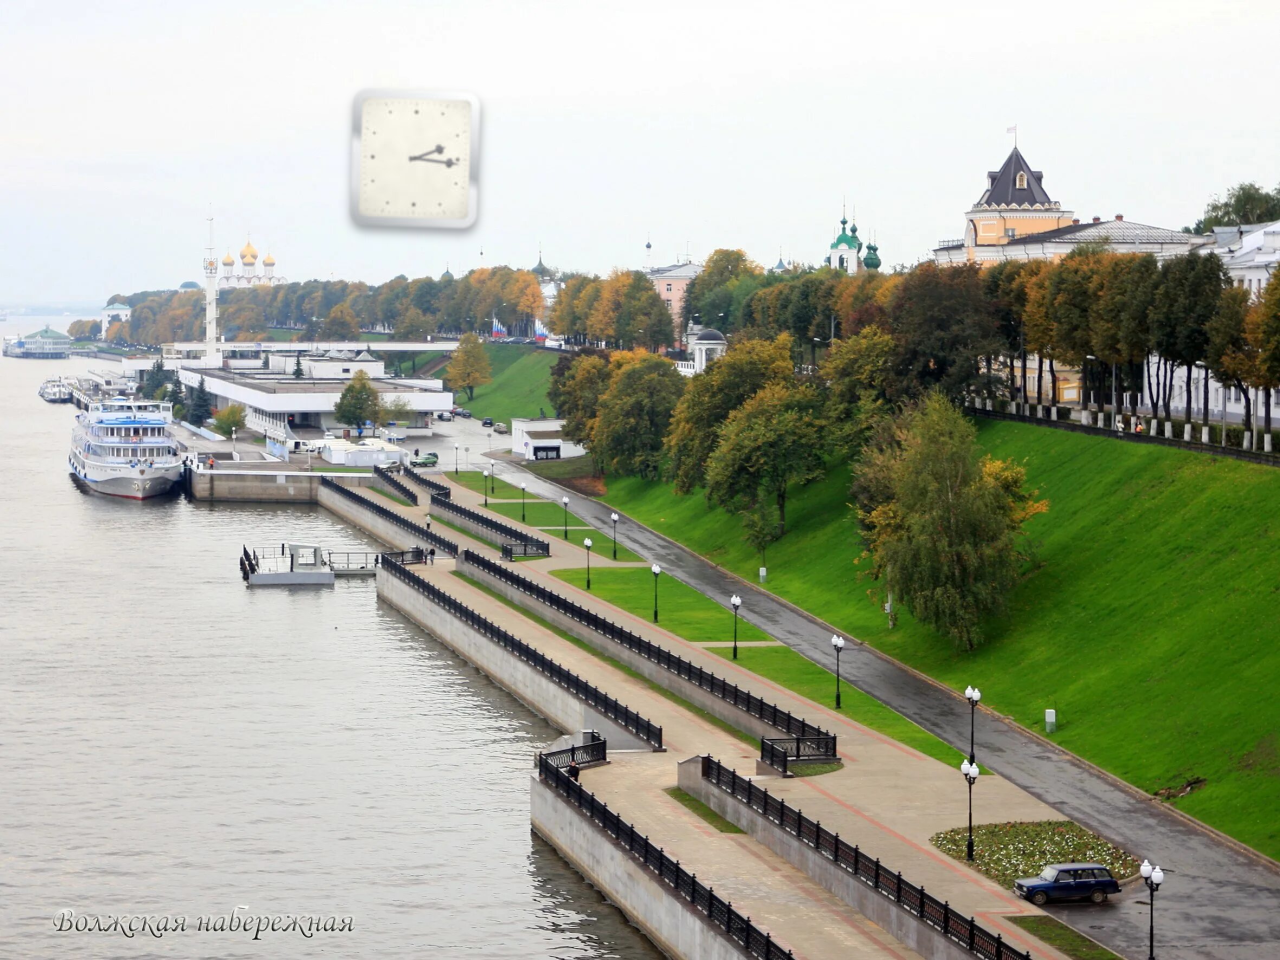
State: 2h16
